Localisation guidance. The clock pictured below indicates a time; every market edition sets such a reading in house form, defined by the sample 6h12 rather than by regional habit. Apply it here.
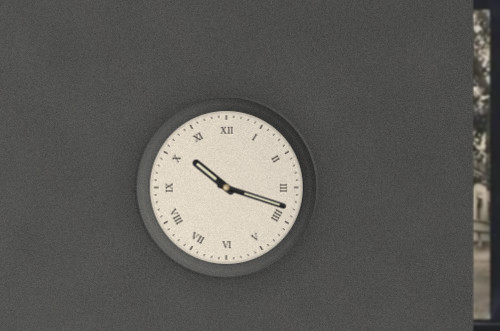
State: 10h18
